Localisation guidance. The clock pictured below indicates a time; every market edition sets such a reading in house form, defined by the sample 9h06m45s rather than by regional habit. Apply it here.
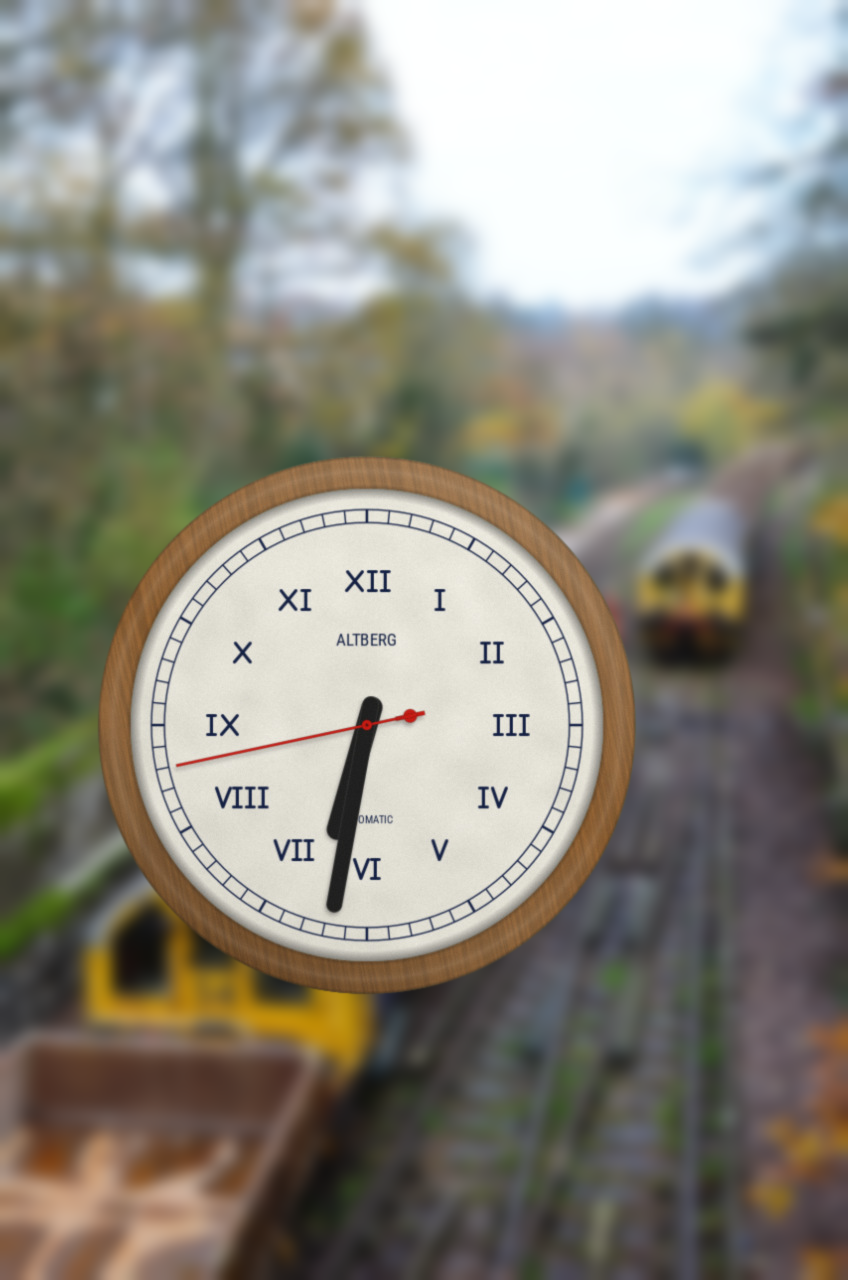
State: 6h31m43s
